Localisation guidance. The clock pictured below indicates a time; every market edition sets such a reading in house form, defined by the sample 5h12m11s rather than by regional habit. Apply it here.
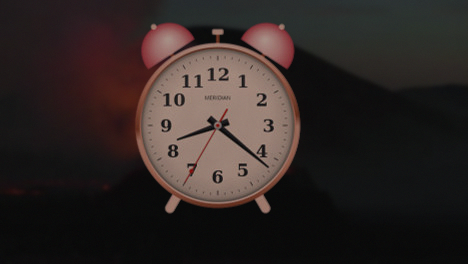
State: 8h21m35s
